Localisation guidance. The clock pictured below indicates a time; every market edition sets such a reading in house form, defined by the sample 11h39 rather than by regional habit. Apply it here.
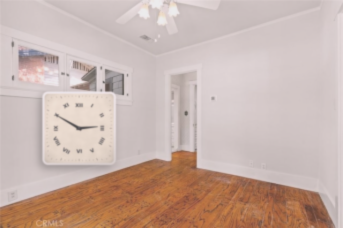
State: 2h50
